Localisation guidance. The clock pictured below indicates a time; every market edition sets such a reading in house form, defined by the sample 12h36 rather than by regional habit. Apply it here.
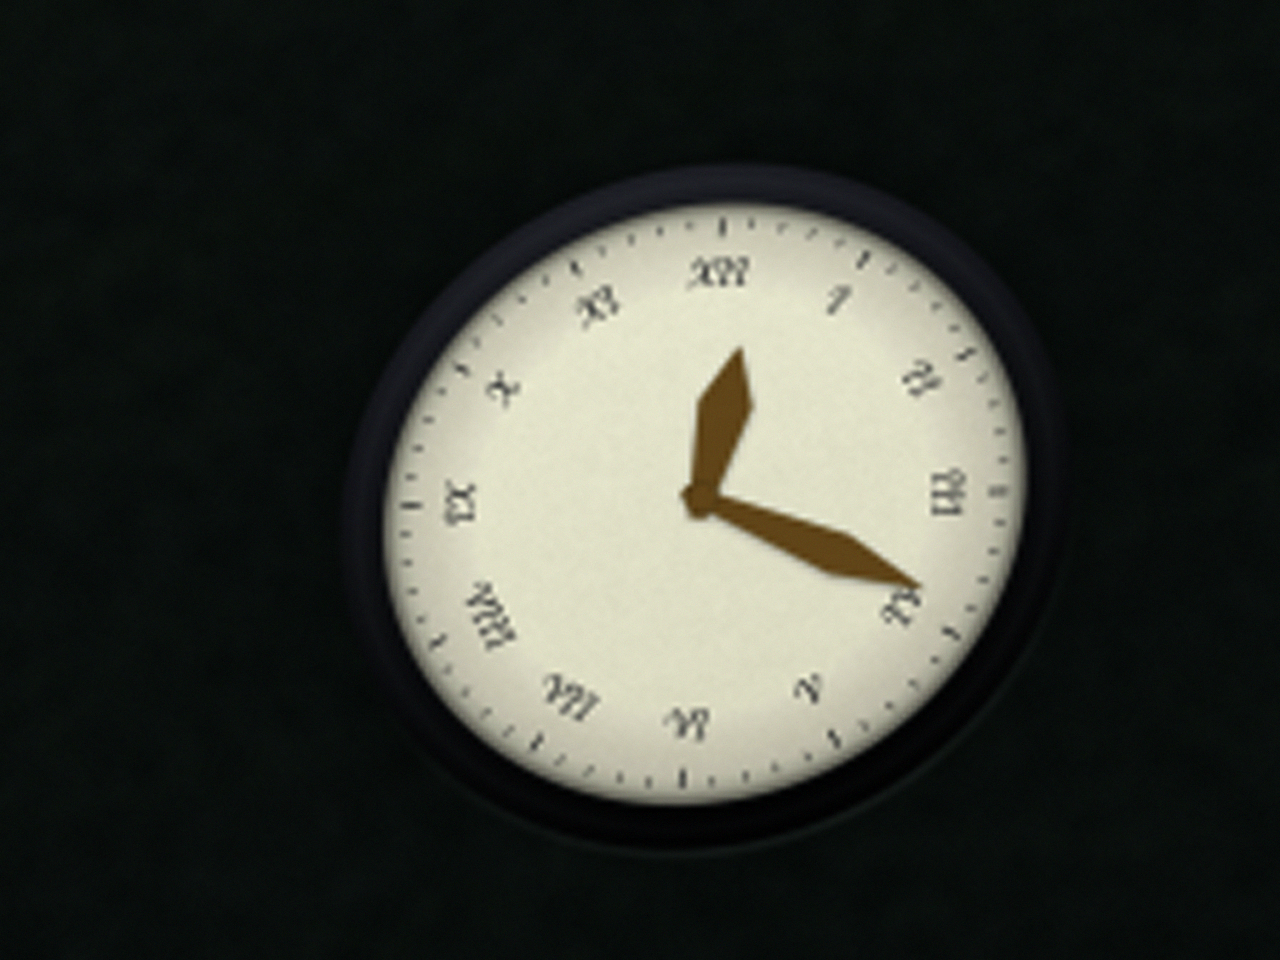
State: 12h19
